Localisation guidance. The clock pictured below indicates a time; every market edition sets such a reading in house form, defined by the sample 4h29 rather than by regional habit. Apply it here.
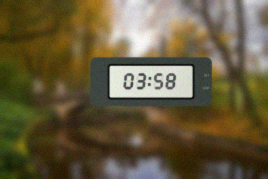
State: 3h58
